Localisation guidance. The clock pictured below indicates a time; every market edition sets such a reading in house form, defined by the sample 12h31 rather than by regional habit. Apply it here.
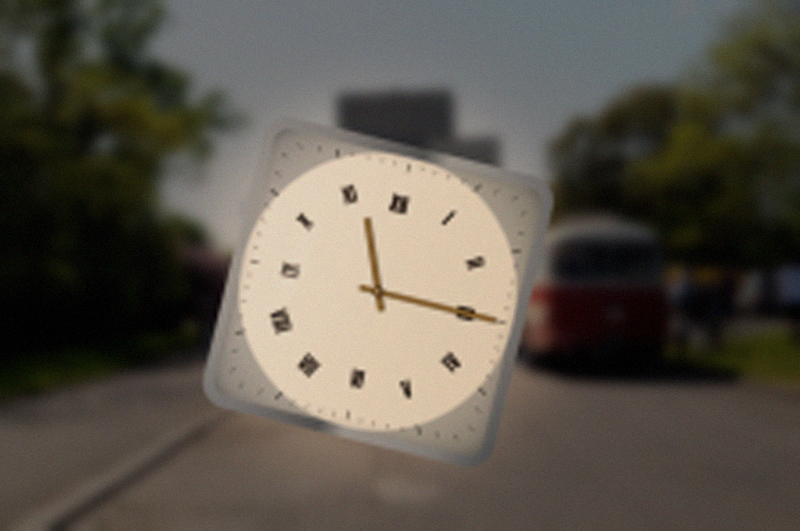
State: 11h15
